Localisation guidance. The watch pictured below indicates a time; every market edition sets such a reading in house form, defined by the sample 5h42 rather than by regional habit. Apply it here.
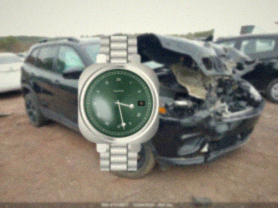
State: 3h28
